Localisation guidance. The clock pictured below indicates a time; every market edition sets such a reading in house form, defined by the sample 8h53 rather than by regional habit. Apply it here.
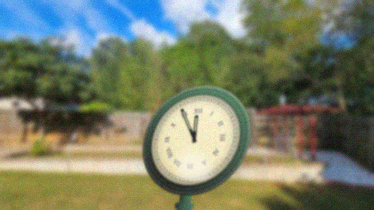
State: 11h55
